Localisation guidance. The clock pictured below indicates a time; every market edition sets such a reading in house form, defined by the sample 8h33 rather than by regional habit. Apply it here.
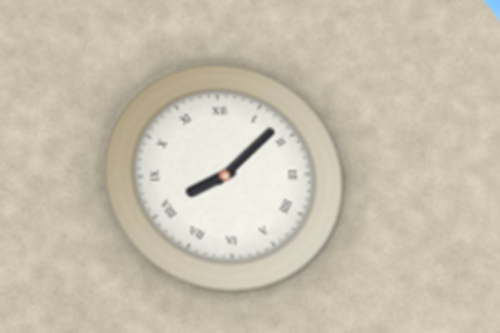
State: 8h08
